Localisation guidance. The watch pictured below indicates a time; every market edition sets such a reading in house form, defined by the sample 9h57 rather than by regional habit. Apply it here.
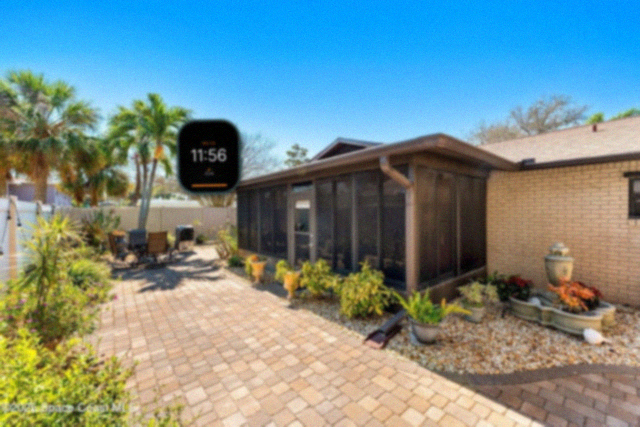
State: 11h56
